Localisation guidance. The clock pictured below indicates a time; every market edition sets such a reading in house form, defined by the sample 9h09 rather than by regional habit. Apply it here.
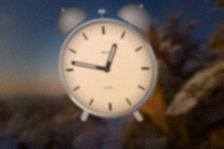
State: 12h47
